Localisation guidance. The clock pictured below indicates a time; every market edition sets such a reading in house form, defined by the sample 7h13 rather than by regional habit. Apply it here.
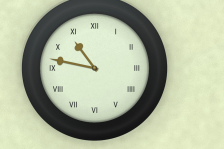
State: 10h47
